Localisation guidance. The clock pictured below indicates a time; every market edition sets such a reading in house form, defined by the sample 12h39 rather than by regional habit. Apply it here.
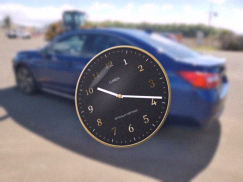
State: 10h19
